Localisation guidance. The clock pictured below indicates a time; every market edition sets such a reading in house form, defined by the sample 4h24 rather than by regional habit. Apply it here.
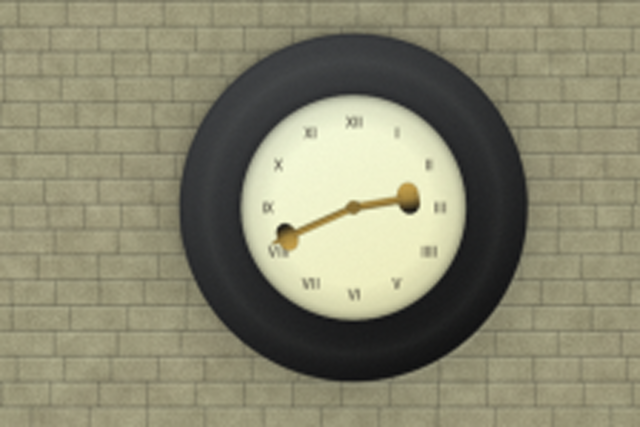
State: 2h41
